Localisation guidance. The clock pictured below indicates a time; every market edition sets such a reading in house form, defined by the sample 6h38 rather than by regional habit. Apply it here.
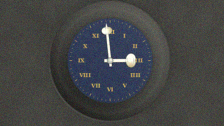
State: 2h59
